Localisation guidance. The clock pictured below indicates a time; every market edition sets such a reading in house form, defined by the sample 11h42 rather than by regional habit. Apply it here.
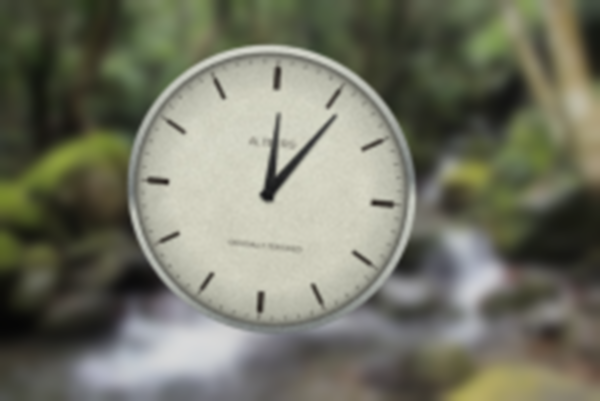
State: 12h06
